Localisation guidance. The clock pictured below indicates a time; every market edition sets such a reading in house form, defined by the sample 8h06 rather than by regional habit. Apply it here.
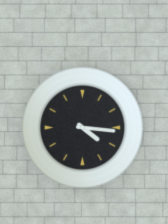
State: 4h16
